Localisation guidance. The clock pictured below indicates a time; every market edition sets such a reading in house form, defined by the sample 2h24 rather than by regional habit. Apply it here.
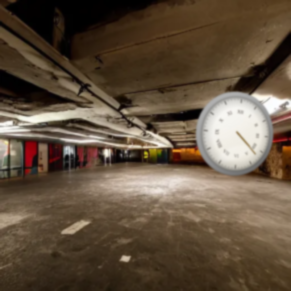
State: 4h22
